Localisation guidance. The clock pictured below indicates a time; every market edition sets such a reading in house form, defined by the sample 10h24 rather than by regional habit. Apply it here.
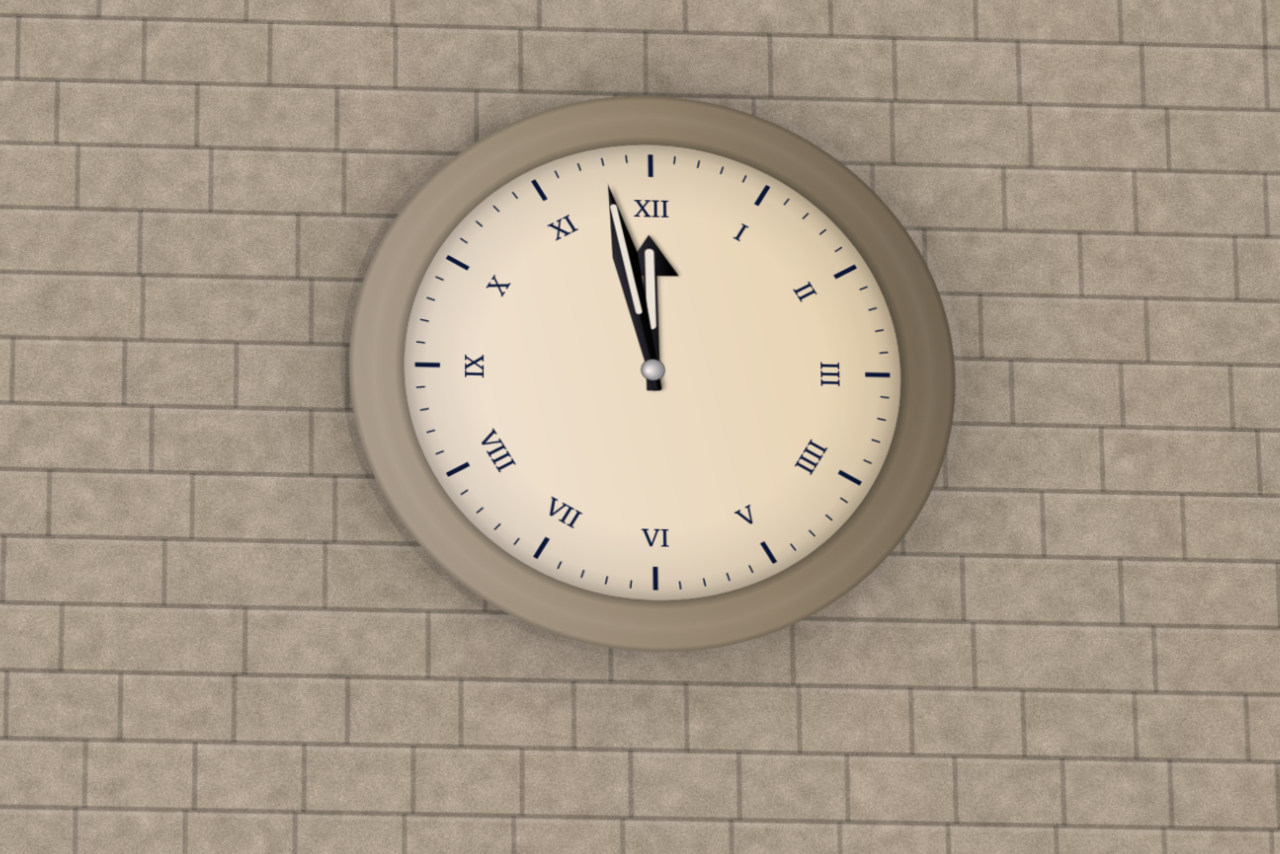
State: 11h58
